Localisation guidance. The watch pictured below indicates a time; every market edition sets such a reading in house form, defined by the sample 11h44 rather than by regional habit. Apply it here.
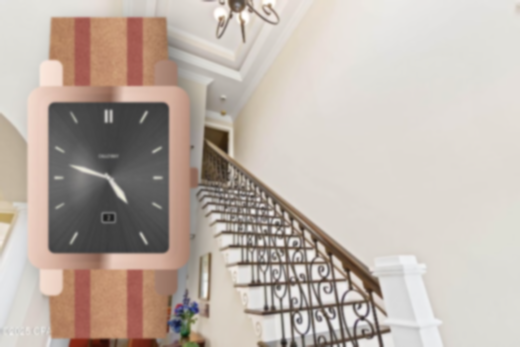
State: 4h48
